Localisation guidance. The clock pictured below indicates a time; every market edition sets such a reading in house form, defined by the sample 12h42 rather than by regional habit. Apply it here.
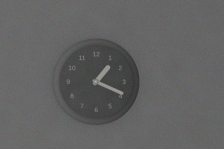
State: 1h19
